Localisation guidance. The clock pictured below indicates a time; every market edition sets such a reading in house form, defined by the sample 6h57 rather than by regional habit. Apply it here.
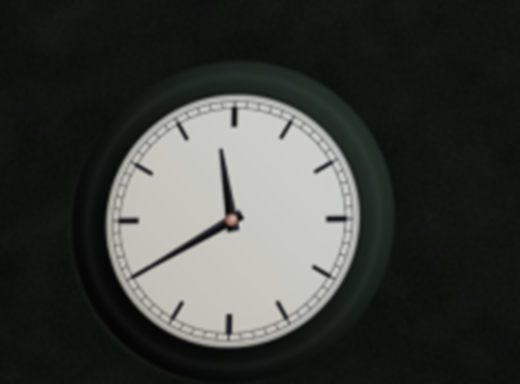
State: 11h40
